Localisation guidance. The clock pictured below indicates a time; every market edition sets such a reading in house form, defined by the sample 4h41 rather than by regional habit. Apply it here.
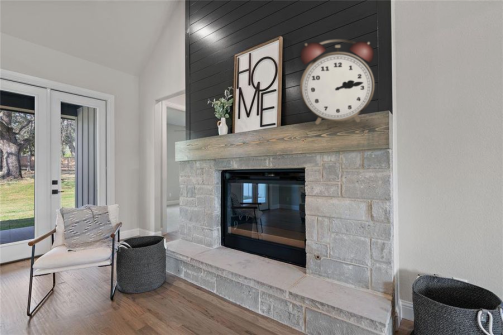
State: 2h13
